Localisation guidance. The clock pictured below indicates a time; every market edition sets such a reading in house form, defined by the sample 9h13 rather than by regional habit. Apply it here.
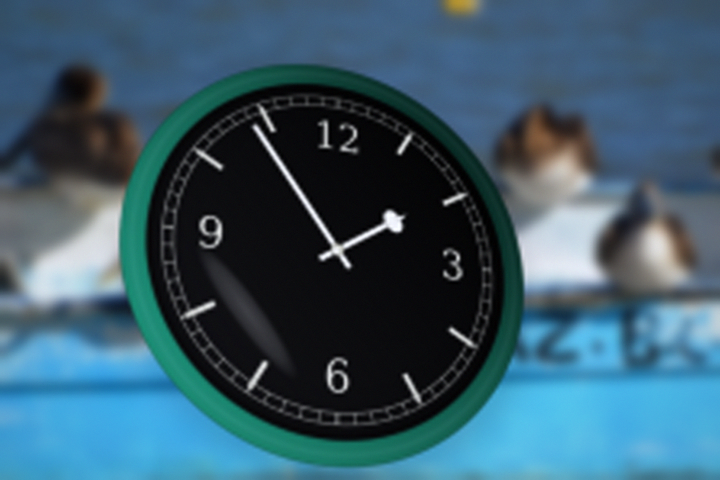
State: 1h54
